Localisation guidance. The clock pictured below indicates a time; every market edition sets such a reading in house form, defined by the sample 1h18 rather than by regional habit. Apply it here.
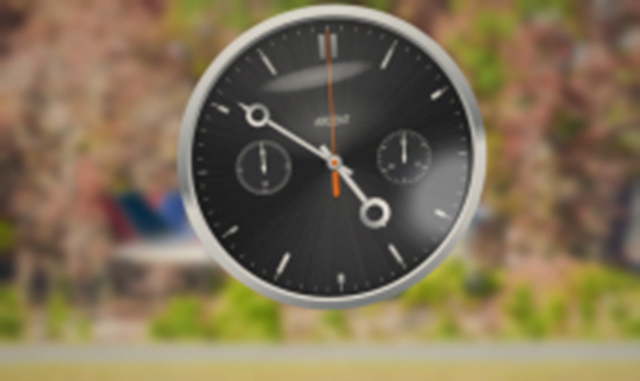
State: 4h51
